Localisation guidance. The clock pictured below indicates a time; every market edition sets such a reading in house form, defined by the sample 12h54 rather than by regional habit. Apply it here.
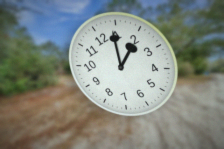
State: 2h04
